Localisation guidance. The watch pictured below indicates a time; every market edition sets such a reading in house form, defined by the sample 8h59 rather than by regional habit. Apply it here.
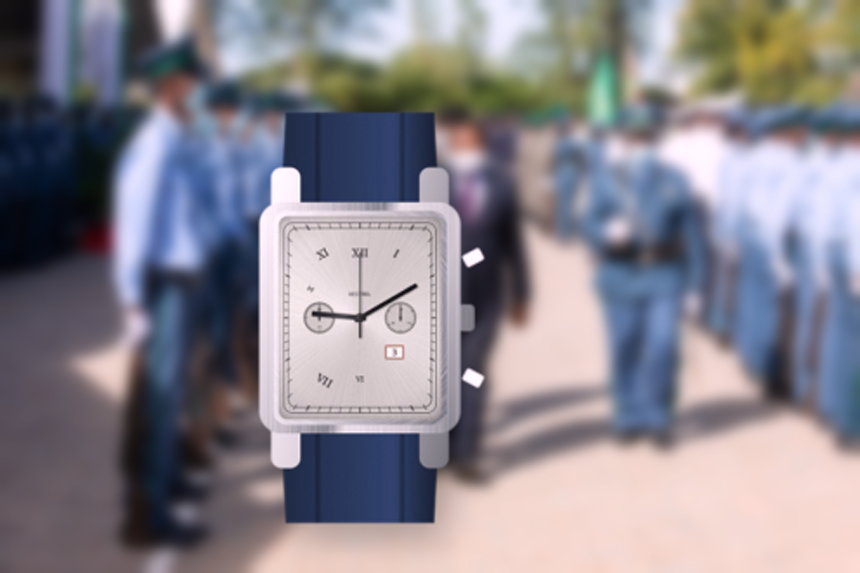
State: 9h10
